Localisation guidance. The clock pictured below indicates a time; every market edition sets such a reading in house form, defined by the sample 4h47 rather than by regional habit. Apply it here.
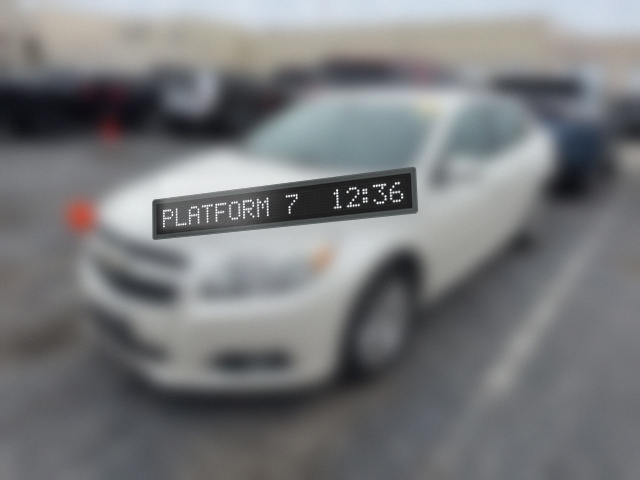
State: 12h36
